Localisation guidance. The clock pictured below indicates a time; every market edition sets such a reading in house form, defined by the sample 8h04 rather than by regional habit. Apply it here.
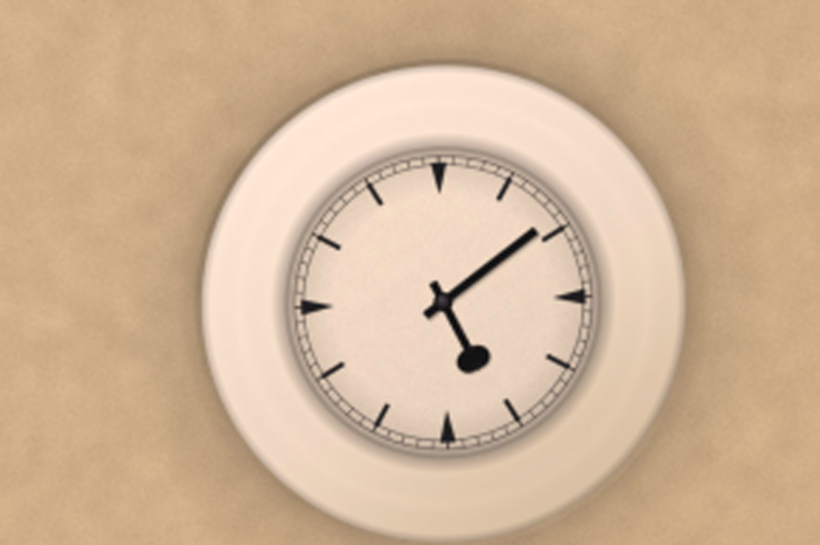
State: 5h09
